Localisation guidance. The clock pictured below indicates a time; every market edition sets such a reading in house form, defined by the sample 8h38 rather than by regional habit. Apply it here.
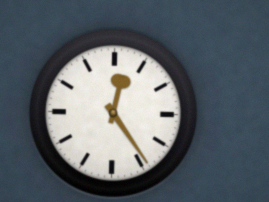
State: 12h24
